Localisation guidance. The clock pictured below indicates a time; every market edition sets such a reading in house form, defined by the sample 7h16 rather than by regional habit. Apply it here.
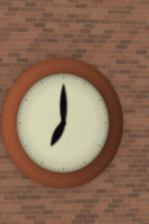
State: 7h00
